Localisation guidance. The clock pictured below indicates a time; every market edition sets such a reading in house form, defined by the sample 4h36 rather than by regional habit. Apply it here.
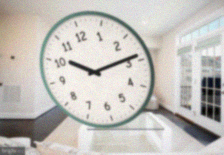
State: 10h14
